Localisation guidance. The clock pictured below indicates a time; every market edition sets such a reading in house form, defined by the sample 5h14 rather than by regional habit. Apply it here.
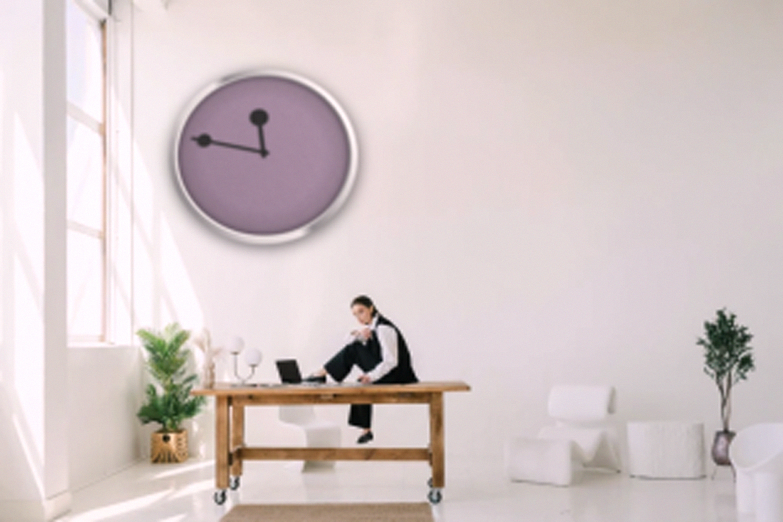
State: 11h47
